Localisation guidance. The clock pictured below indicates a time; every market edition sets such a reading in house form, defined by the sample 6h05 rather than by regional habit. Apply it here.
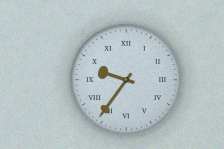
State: 9h36
